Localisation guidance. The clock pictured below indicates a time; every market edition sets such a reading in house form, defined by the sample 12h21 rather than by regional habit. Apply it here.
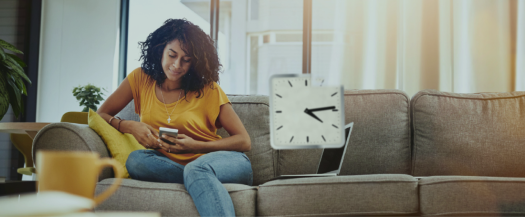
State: 4h14
